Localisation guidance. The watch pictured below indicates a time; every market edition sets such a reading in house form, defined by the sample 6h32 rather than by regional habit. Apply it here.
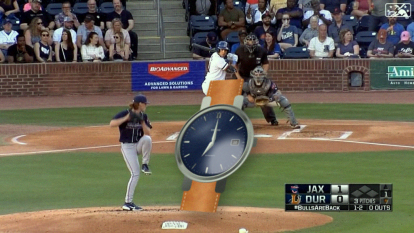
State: 7h00
